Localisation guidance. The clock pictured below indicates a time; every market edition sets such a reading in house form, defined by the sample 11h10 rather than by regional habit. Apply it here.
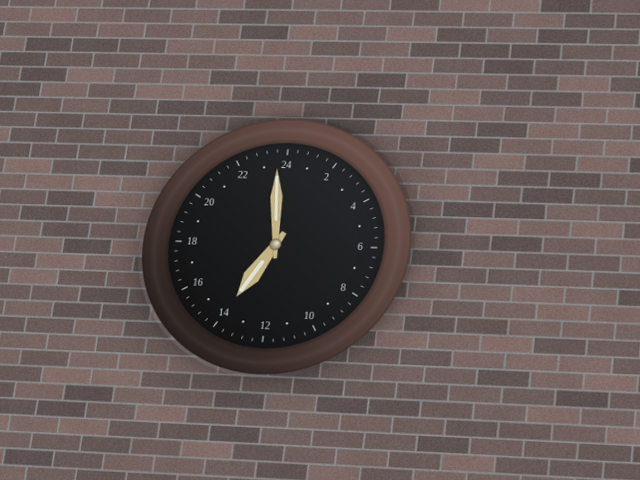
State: 13h59
